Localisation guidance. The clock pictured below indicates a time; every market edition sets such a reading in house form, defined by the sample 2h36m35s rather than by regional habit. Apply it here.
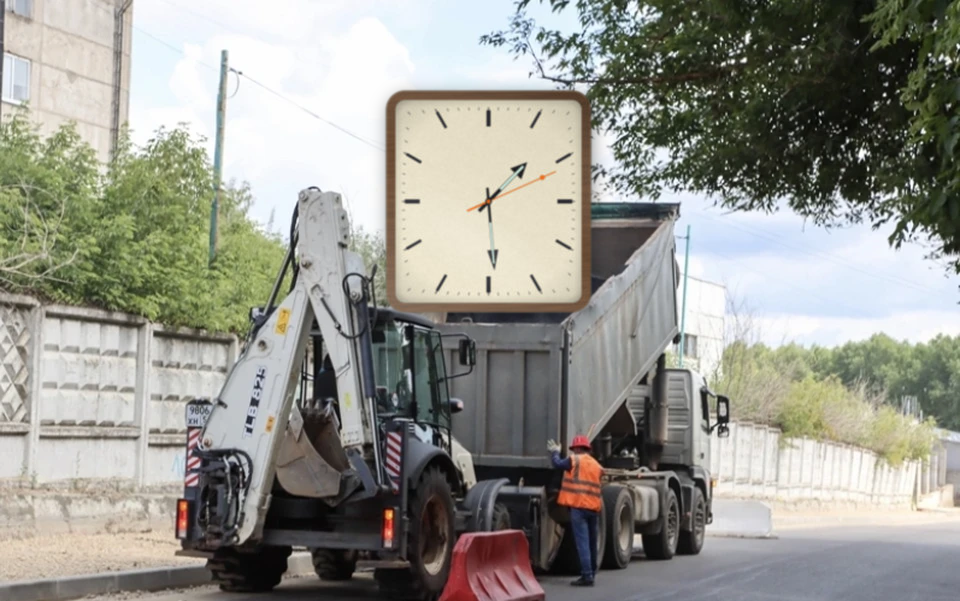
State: 1h29m11s
